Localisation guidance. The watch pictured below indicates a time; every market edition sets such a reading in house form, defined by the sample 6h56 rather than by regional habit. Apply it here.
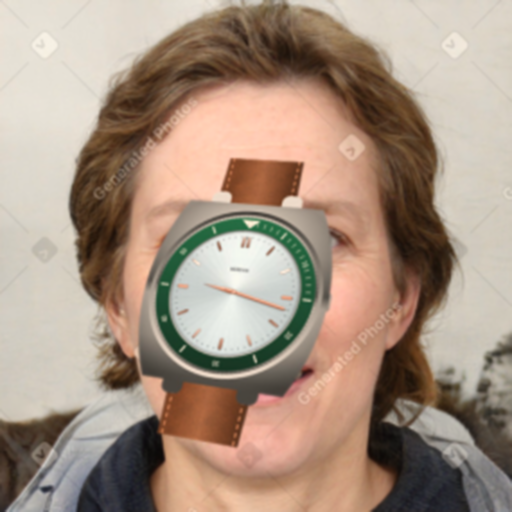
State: 9h17
